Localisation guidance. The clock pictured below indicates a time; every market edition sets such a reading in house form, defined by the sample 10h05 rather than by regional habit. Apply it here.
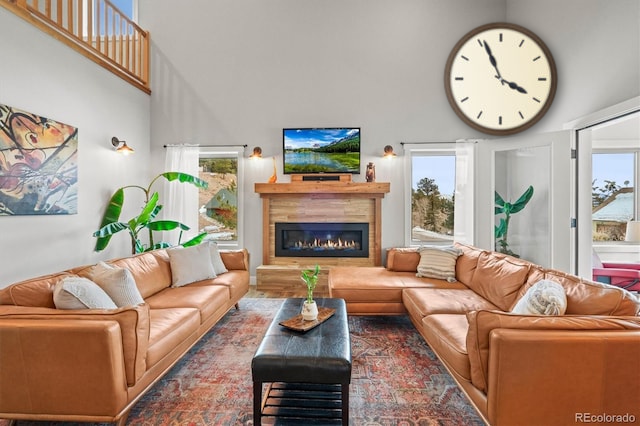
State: 3h56
